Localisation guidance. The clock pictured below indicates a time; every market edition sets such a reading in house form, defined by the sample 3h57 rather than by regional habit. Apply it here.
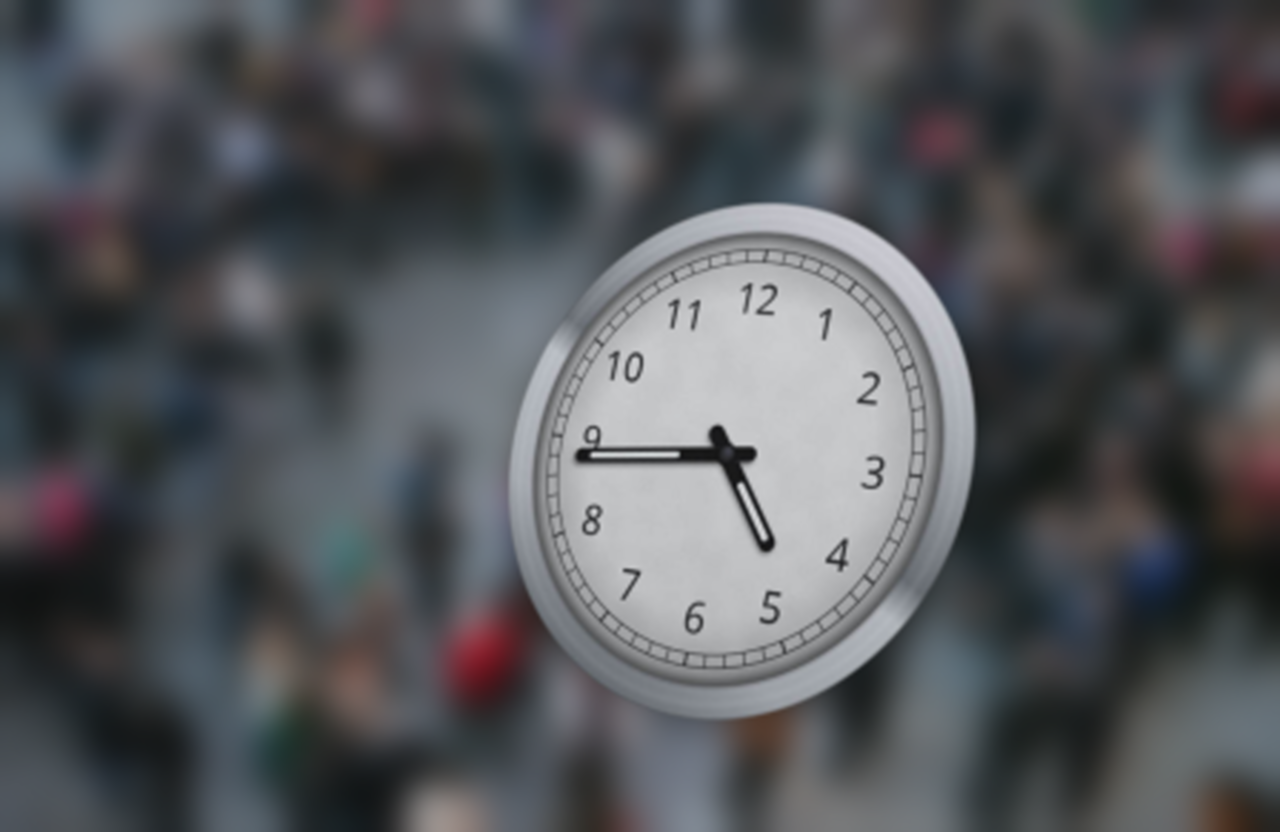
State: 4h44
